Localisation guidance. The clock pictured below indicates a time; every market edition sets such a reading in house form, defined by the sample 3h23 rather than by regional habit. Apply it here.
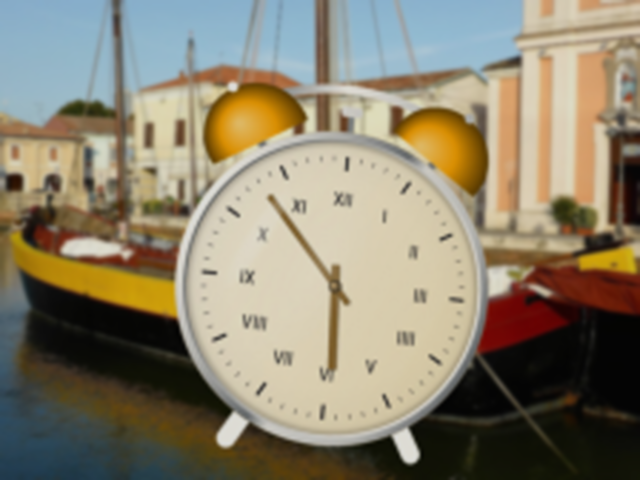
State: 5h53
